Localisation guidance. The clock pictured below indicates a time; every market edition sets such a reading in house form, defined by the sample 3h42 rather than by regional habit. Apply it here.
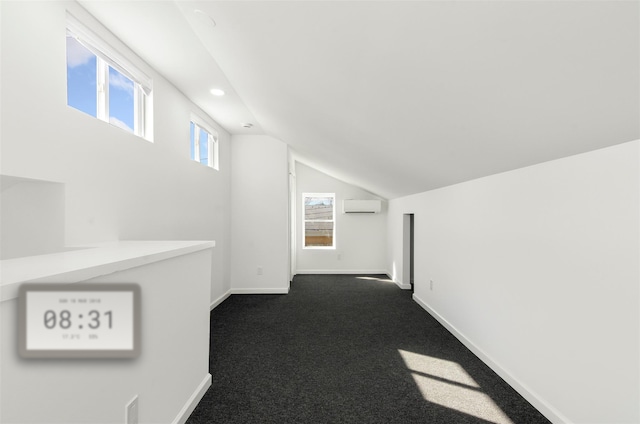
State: 8h31
